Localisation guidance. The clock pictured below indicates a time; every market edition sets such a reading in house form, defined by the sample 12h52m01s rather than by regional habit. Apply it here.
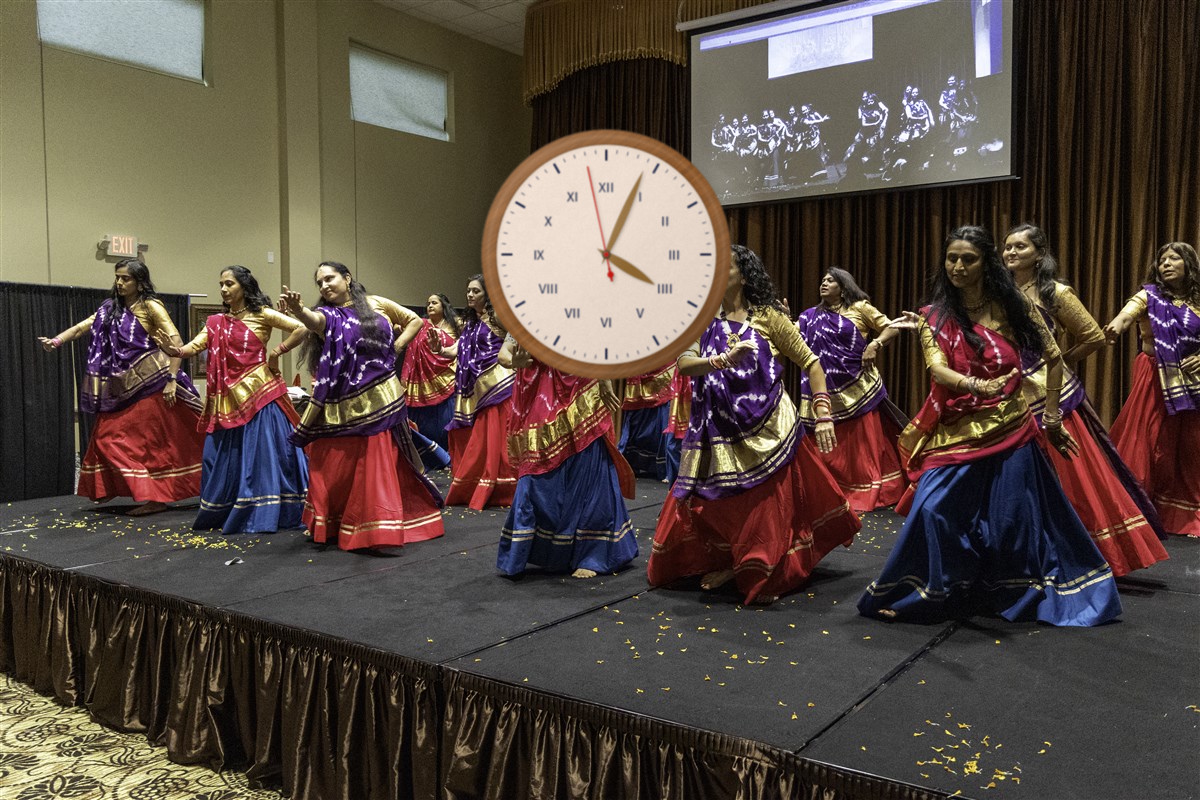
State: 4h03m58s
